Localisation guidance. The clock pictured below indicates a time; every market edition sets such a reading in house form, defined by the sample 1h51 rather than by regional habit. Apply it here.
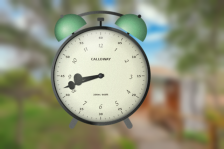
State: 8h42
